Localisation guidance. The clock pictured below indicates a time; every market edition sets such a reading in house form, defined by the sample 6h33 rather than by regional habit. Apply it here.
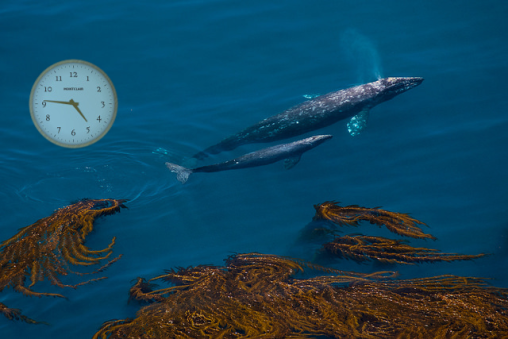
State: 4h46
